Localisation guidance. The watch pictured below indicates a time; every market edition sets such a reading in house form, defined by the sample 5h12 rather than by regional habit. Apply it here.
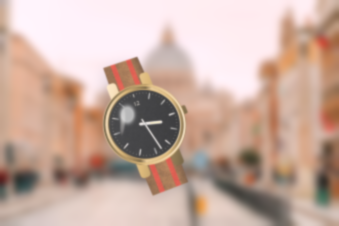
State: 3h28
